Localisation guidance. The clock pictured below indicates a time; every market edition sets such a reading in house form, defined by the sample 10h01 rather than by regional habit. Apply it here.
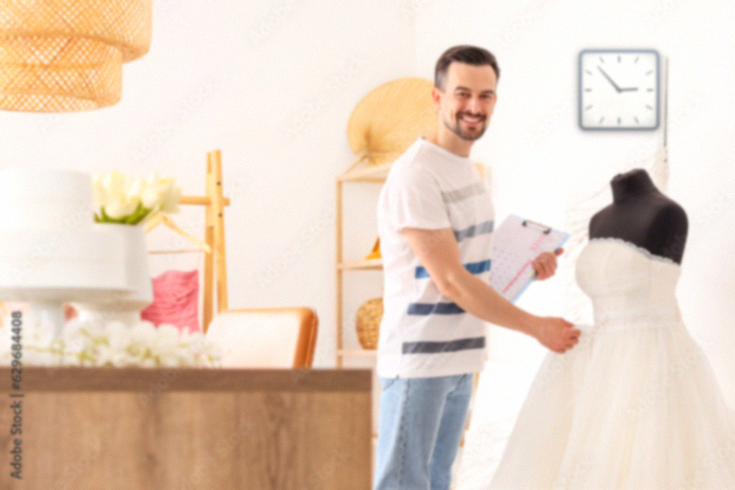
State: 2h53
